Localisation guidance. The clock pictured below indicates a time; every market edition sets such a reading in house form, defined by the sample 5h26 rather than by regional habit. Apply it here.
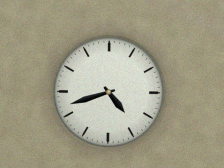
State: 4h42
